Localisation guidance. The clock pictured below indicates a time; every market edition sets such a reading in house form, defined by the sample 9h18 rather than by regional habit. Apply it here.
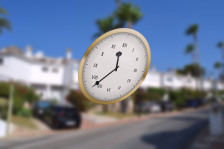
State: 11h37
